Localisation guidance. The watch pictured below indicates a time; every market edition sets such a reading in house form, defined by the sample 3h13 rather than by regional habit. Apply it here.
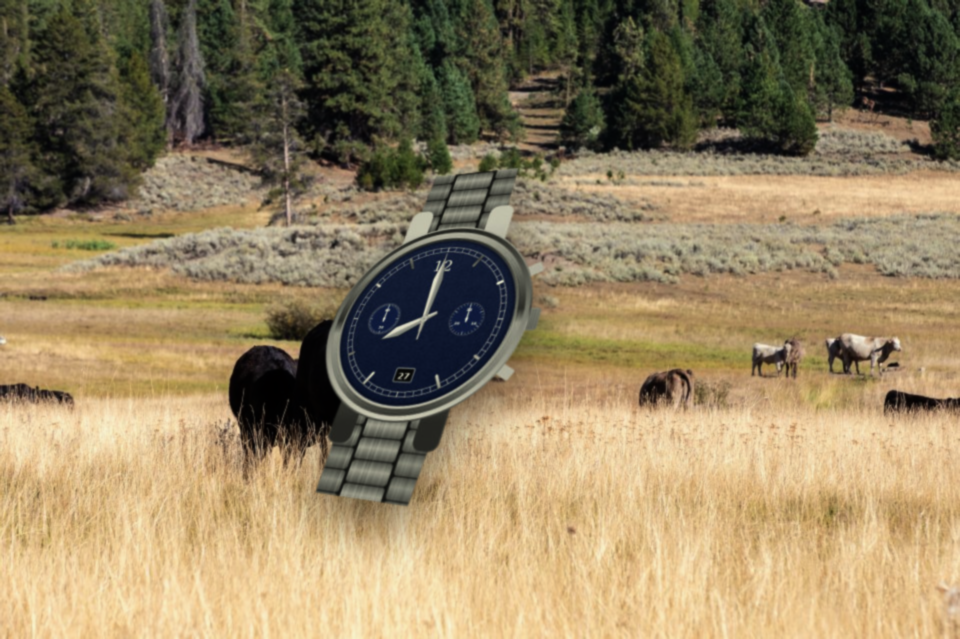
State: 8h00
